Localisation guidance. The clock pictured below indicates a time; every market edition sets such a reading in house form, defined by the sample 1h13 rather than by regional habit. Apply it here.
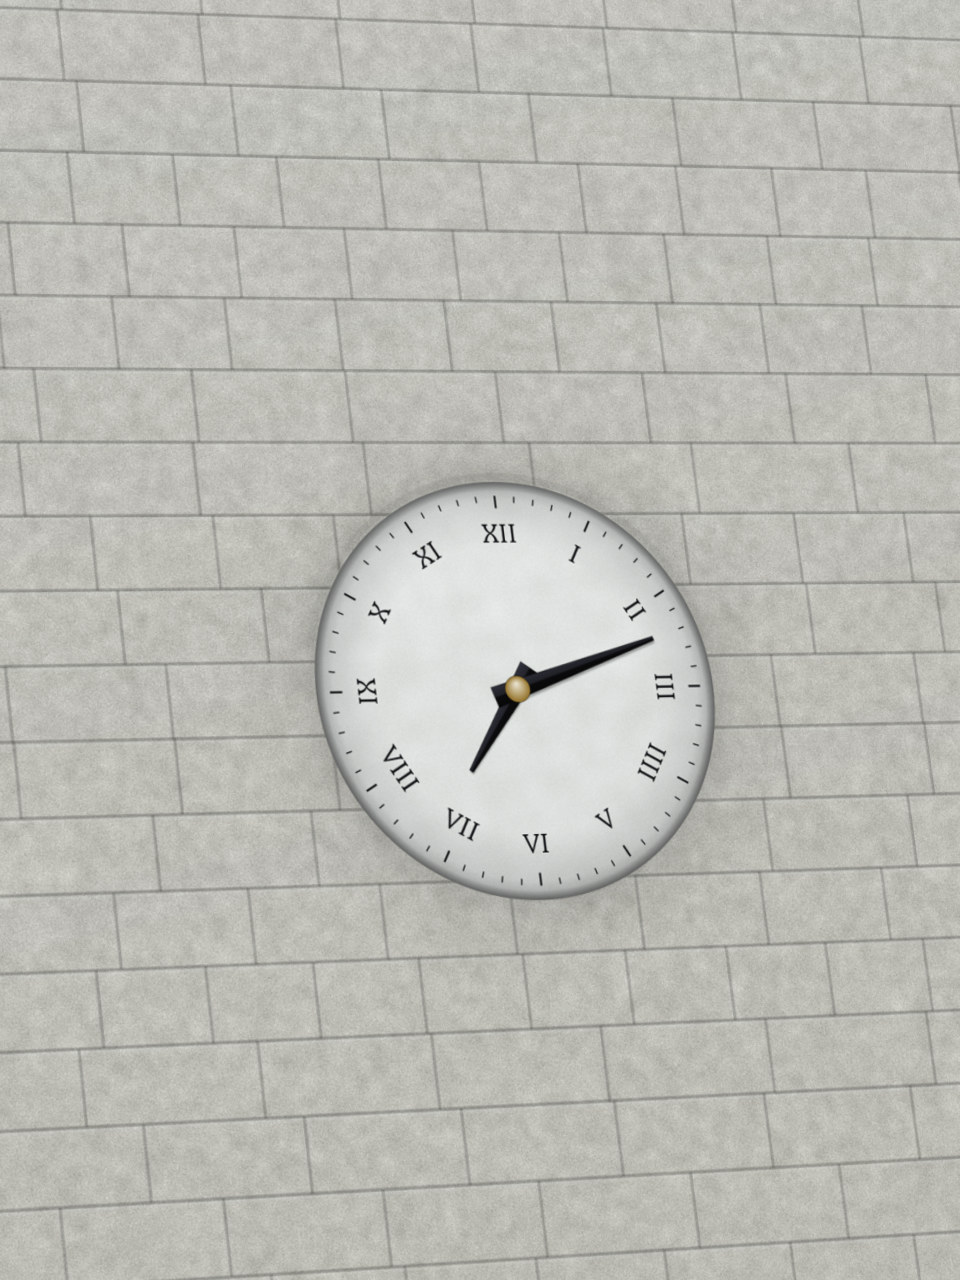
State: 7h12
